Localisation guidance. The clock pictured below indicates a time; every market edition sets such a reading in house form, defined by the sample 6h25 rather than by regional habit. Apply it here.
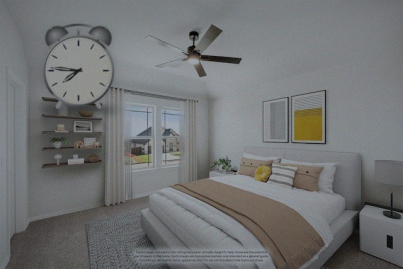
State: 7h46
